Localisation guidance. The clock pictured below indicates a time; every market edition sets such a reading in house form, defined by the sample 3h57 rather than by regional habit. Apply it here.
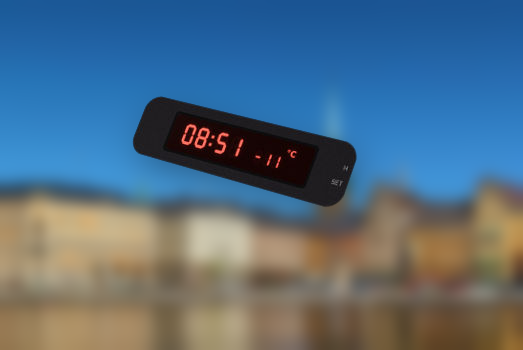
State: 8h51
